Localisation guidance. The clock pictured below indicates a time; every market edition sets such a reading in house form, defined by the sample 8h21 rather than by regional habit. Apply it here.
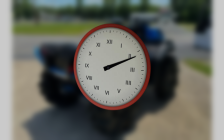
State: 2h11
